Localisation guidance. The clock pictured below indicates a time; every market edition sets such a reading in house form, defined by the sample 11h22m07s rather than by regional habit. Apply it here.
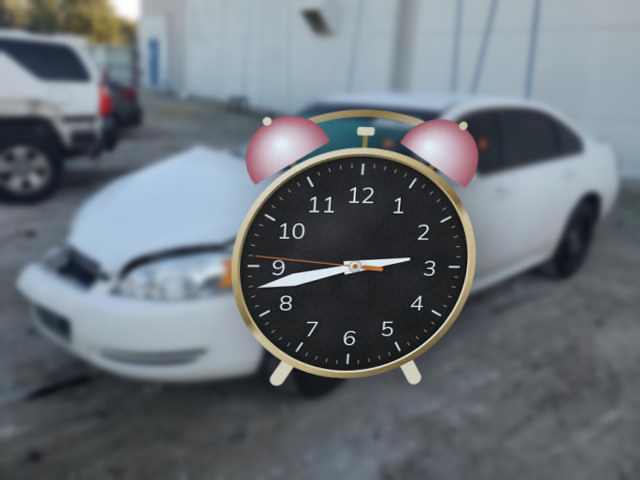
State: 2h42m46s
